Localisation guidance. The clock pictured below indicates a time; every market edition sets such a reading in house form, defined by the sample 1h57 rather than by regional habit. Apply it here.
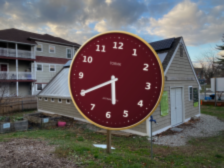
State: 5h40
